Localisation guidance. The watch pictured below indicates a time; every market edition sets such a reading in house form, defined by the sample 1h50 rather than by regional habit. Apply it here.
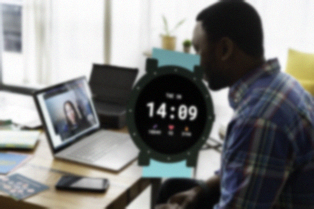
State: 14h09
